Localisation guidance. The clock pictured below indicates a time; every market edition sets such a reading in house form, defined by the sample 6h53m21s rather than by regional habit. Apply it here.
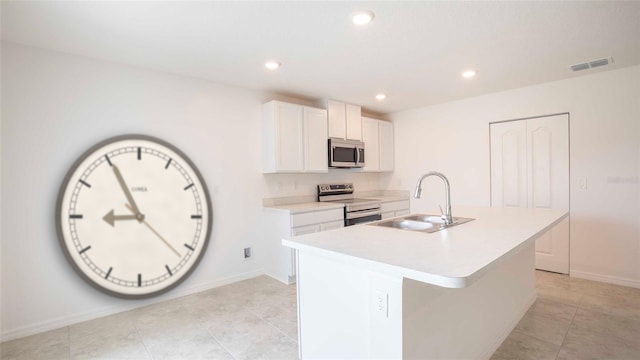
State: 8h55m22s
